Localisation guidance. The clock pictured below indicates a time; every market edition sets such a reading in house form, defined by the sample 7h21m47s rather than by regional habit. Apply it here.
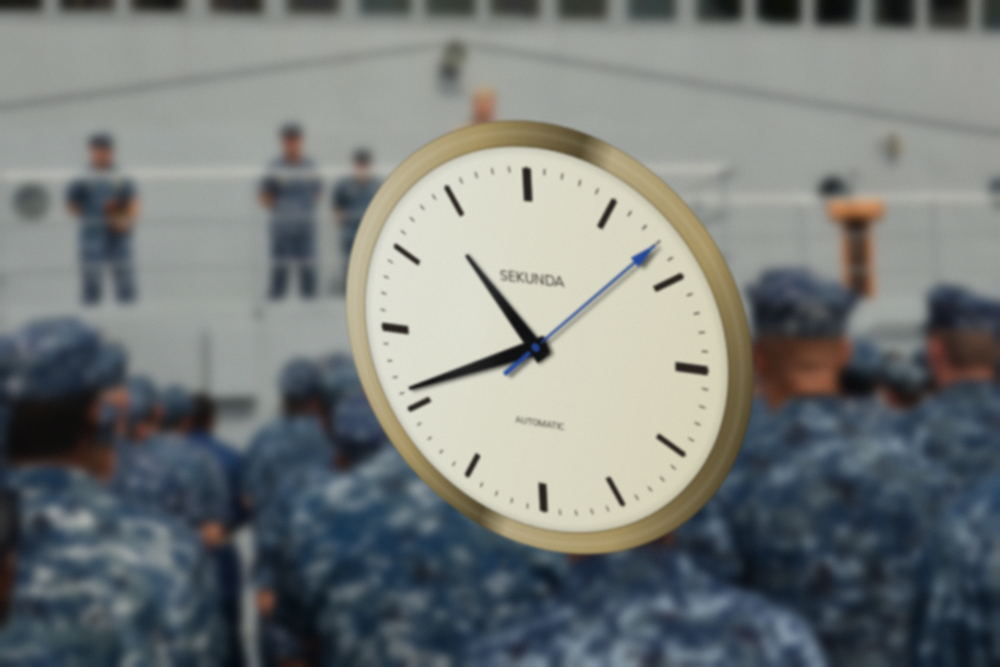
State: 10h41m08s
